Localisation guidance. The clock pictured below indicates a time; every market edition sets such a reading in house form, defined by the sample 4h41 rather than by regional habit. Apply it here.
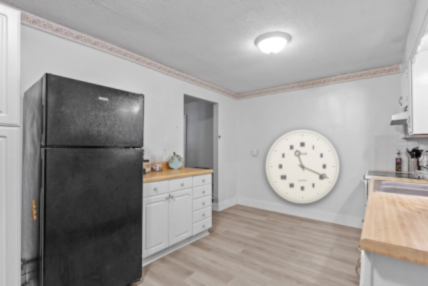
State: 11h19
